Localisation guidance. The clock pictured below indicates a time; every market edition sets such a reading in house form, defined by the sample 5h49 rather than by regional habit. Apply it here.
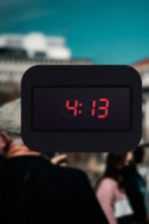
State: 4h13
